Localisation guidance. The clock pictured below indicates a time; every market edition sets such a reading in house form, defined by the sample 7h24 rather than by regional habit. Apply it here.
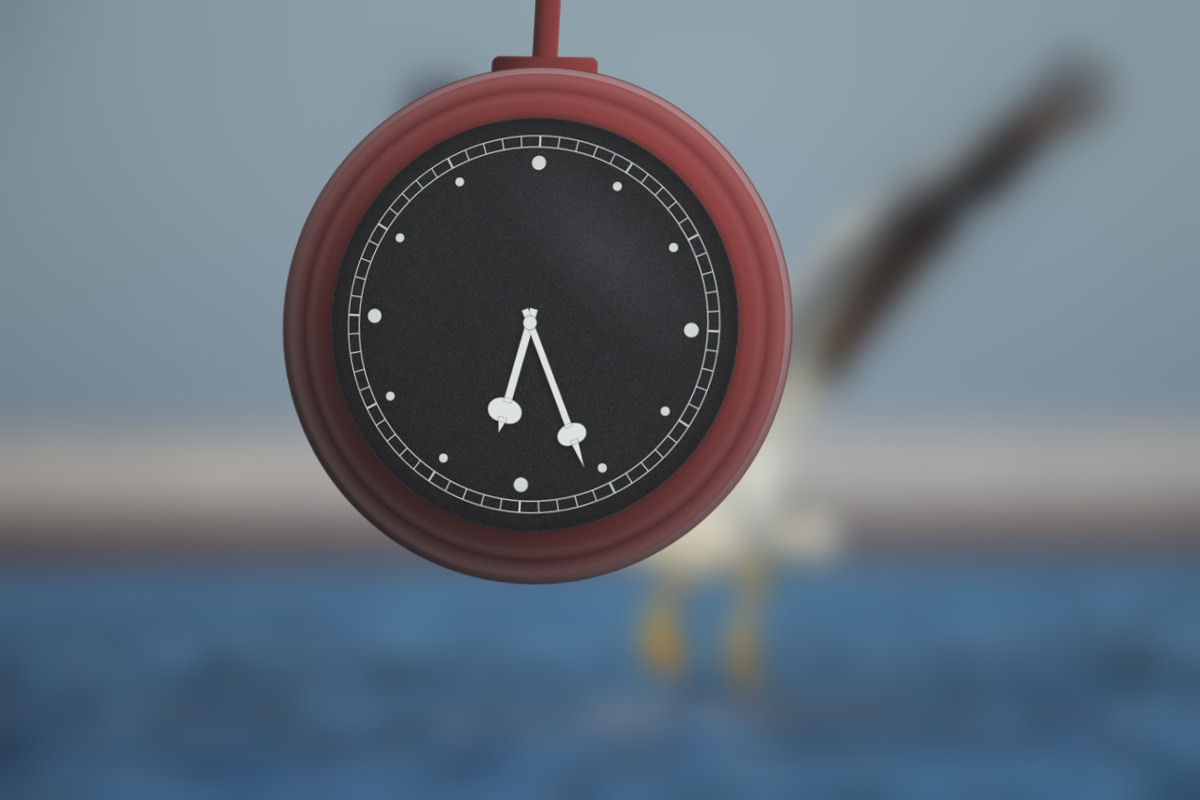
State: 6h26
